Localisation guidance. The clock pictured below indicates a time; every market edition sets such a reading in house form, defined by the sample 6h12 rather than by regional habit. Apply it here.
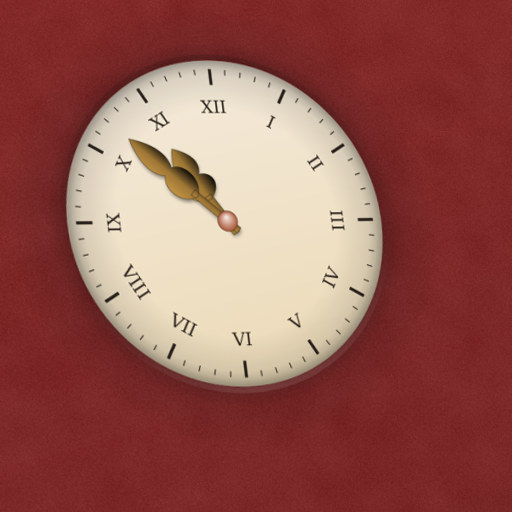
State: 10h52
